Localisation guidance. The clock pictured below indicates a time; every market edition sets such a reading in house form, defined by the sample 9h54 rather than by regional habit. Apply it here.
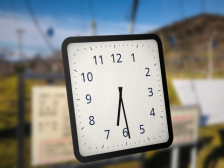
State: 6h29
